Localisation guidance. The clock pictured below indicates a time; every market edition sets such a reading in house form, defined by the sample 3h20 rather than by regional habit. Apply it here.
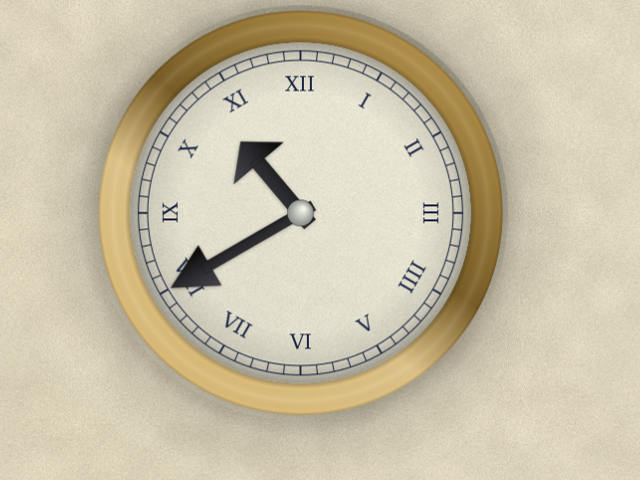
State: 10h40
